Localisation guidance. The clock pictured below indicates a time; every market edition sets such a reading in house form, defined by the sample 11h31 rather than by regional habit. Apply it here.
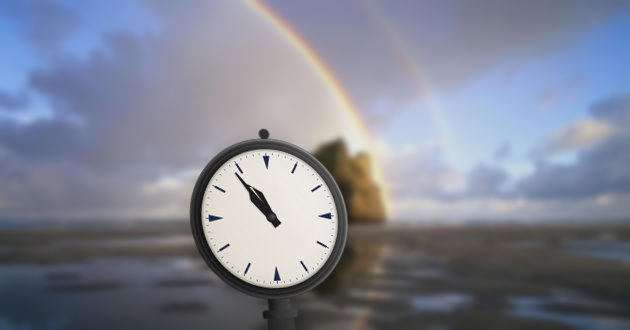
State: 10h54
